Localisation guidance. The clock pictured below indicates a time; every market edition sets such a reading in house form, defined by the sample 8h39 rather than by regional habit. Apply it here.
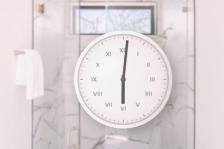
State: 6h01
